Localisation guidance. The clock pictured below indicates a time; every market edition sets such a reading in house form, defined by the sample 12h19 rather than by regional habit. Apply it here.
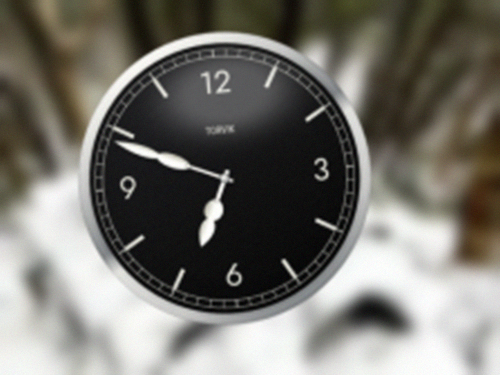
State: 6h49
